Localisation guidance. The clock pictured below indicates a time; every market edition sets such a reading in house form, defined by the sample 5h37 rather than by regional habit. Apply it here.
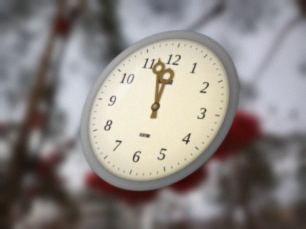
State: 11h57
